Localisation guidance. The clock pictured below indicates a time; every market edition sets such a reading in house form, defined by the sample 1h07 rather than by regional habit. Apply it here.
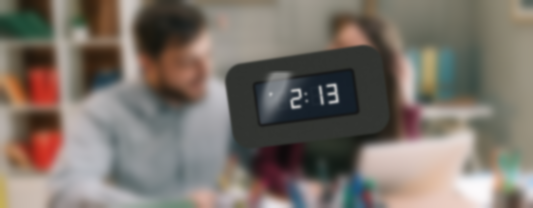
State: 2h13
